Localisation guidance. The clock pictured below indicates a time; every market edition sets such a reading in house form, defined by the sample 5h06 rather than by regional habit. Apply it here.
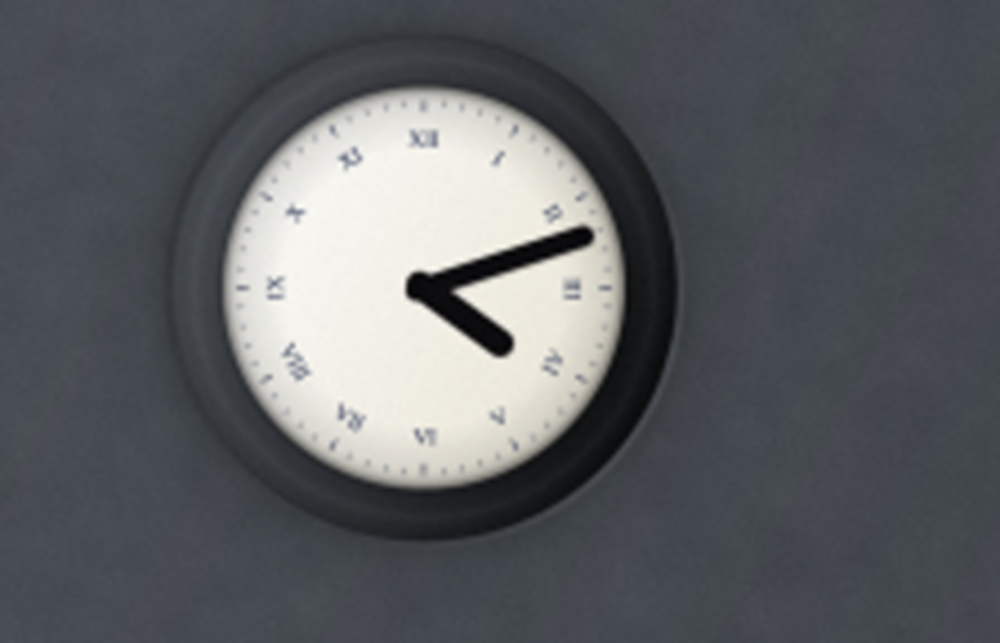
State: 4h12
